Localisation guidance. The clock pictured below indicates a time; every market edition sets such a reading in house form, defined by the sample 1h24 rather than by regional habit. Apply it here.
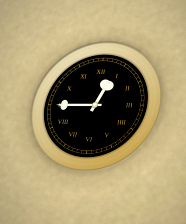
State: 12h45
